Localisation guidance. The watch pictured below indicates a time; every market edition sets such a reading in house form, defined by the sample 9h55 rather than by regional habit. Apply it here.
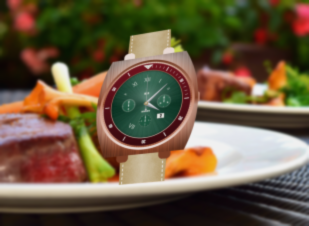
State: 4h08
